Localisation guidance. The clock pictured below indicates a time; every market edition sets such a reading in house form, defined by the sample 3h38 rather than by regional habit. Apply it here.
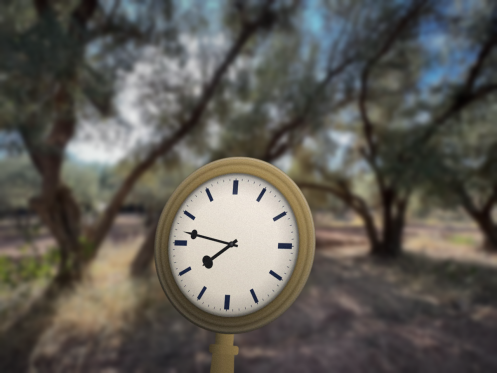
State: 7h47
